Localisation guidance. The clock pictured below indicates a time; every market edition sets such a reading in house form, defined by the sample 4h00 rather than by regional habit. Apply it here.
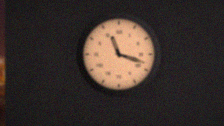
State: 11h18
